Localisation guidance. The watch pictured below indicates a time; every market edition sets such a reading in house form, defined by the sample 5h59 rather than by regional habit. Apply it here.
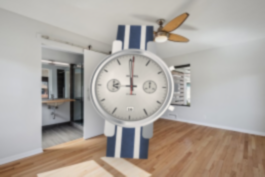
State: 8h59
